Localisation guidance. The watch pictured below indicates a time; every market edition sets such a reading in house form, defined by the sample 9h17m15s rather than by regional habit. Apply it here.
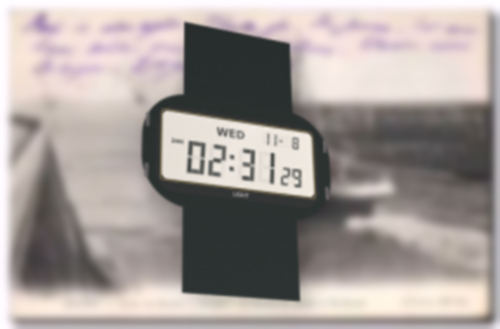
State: 2h31m29s
